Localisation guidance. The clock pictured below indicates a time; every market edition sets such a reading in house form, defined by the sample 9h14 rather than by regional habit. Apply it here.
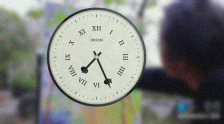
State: 7h26
